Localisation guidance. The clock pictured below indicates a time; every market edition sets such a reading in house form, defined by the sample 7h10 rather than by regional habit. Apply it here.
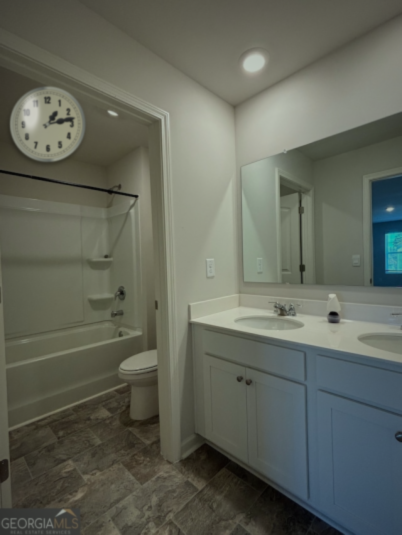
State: 1h13
